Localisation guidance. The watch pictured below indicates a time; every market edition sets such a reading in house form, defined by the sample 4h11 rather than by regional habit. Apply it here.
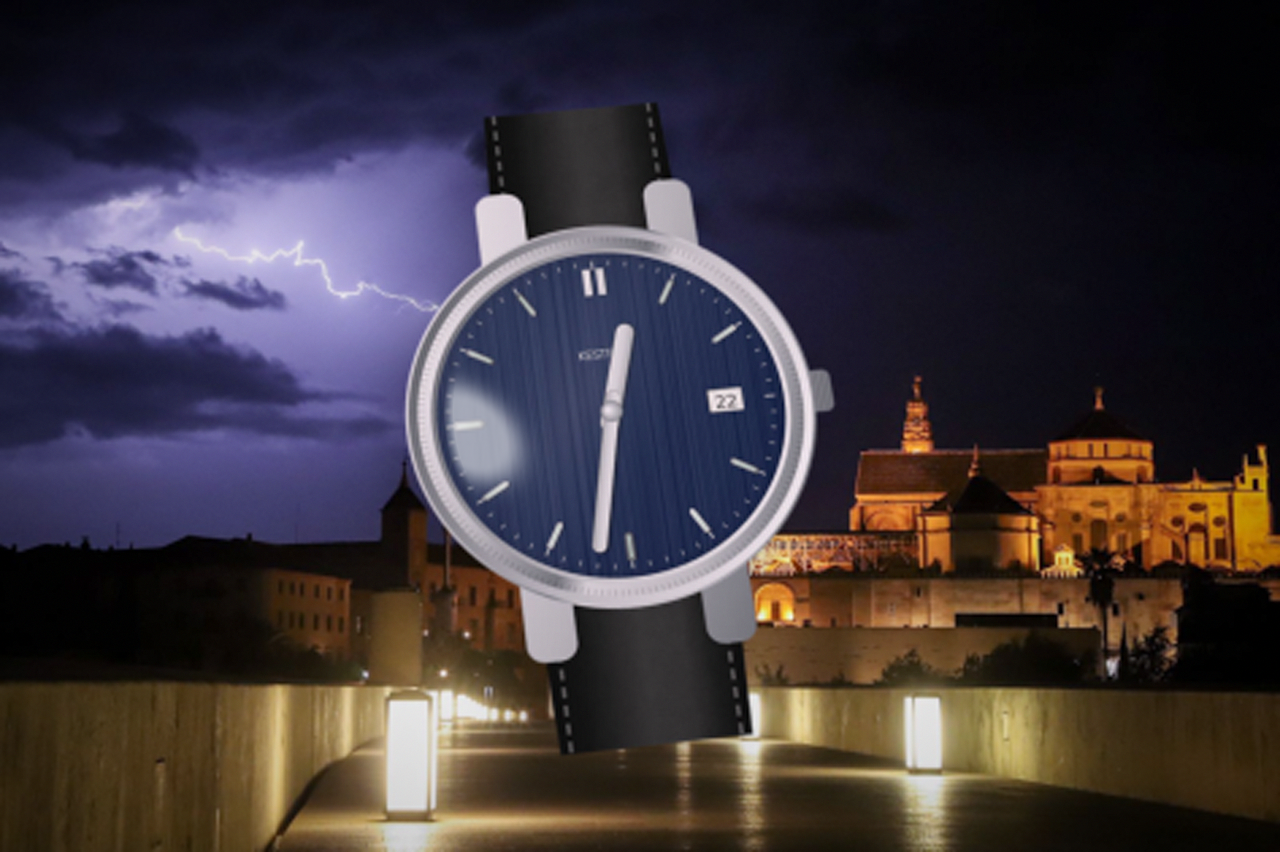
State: 12h32
